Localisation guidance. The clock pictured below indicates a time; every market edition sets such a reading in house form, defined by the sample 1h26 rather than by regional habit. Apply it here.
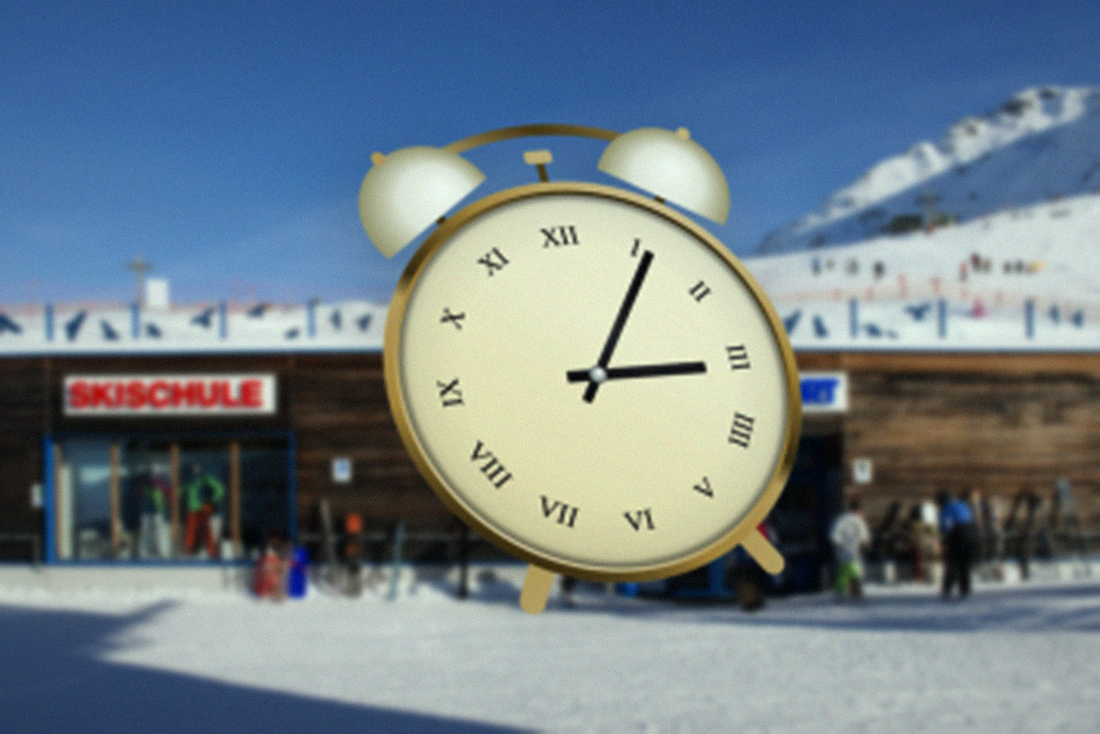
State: 3h06
